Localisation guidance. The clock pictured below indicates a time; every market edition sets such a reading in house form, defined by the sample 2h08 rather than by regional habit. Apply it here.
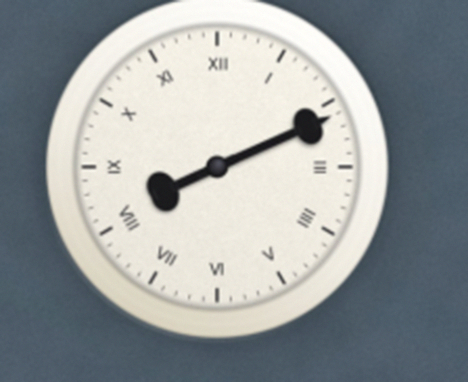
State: 8h11
